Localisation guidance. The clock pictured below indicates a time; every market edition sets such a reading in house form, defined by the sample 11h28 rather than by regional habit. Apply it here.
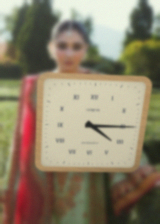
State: 4h15
